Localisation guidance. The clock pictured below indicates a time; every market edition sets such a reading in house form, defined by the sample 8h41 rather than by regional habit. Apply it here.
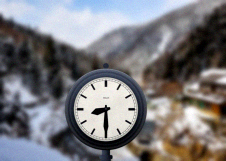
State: 8h30
